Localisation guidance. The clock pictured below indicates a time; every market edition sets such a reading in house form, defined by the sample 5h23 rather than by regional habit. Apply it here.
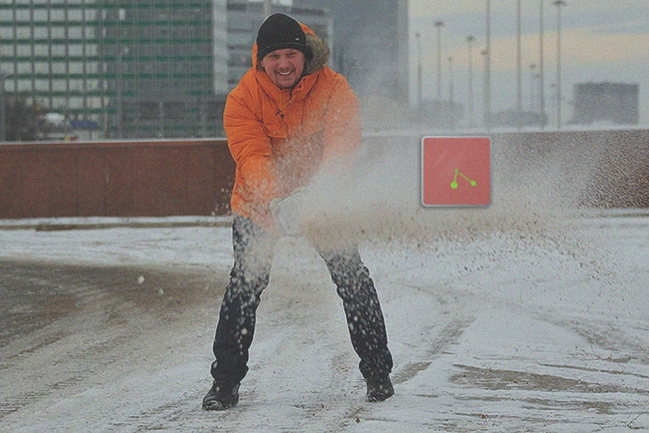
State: 6h21
